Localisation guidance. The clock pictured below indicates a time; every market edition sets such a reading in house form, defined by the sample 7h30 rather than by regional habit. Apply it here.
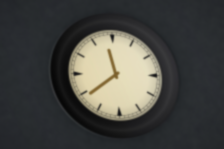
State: 11h39
